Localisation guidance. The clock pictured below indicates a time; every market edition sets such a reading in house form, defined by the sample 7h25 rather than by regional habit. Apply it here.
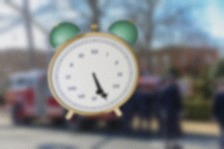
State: 5h26
